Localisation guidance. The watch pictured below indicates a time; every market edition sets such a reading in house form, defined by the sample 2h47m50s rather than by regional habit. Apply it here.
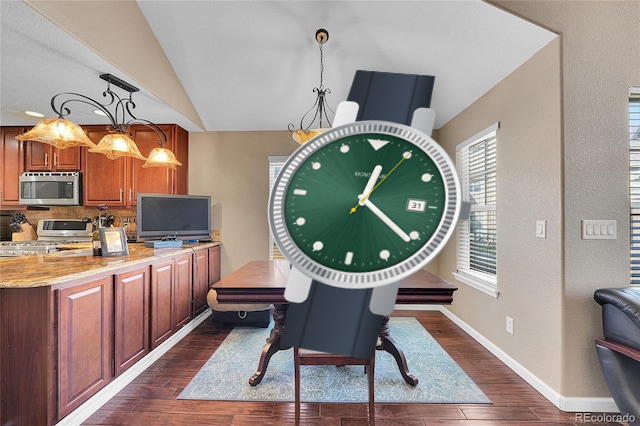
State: 12h21m05s
